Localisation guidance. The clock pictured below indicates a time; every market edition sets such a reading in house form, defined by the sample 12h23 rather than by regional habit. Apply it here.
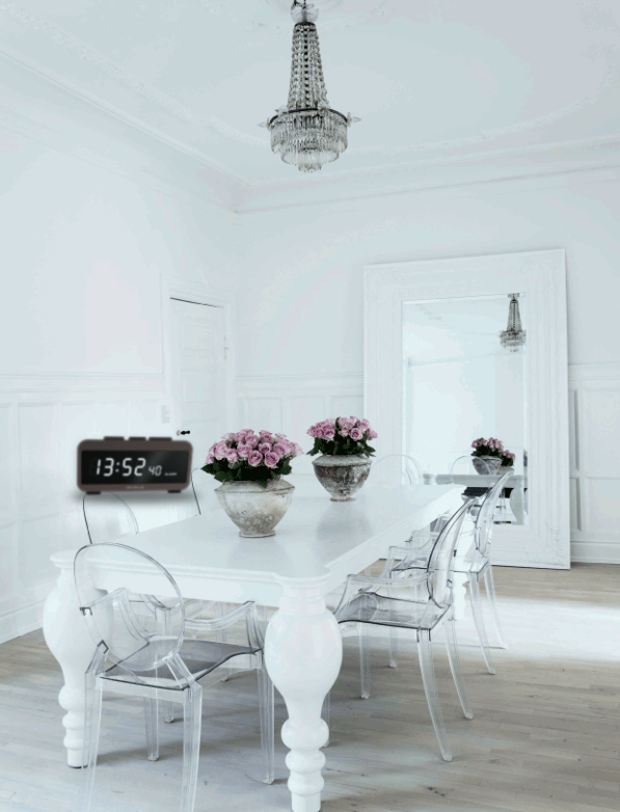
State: 13h52
